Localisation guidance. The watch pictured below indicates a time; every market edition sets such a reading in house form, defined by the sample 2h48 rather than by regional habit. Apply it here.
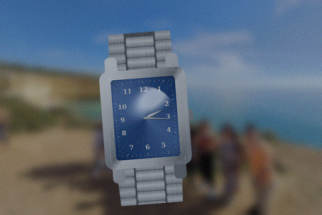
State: 2h16
